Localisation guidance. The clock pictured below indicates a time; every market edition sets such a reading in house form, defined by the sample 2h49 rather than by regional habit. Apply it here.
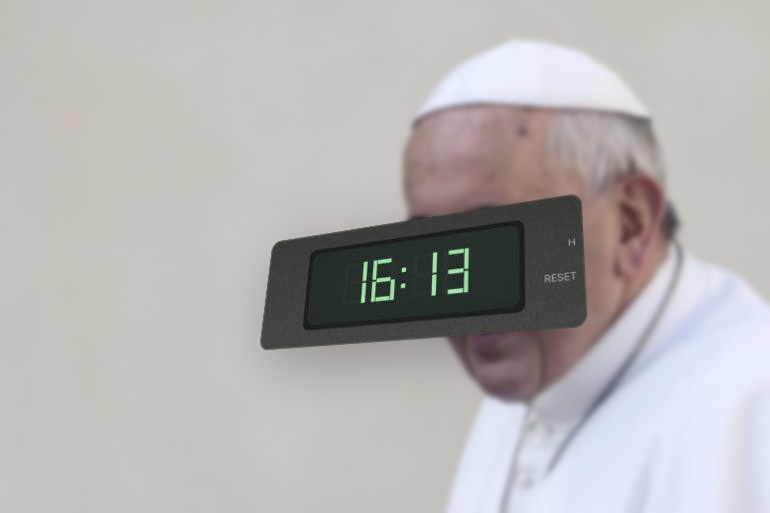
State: 16h13
